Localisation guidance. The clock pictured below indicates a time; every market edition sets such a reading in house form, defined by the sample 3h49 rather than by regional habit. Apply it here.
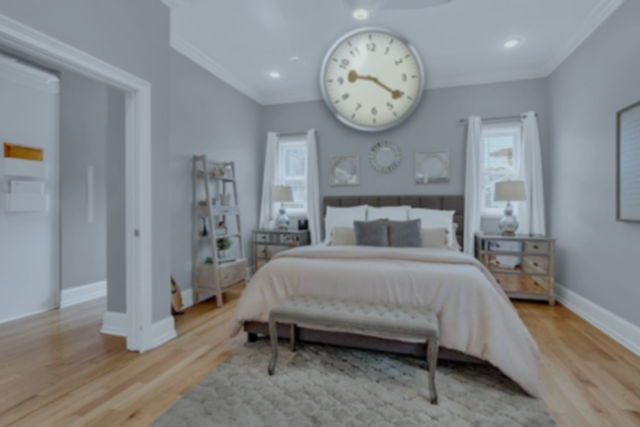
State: 9h21
